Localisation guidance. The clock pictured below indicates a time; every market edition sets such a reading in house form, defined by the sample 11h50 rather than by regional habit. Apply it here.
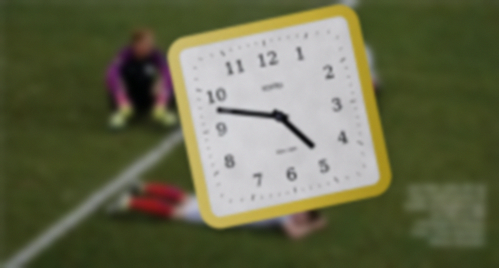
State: 4h48
